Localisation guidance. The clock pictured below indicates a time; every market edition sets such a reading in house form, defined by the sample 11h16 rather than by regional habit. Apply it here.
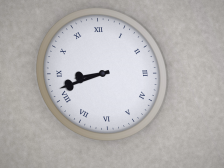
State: 8h42
